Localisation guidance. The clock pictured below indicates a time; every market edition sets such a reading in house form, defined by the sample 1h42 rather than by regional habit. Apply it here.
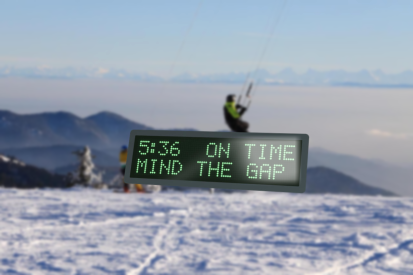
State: 5h36
